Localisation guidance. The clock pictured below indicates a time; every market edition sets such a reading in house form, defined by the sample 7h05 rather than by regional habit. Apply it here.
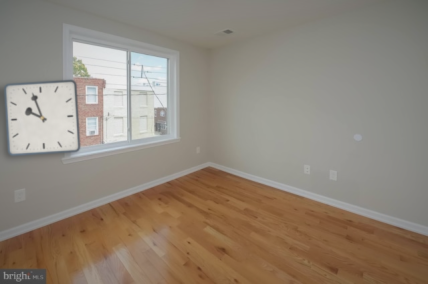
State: 9h57
